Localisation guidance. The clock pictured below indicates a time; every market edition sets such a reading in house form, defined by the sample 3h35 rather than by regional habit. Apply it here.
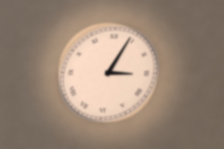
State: 3h04
